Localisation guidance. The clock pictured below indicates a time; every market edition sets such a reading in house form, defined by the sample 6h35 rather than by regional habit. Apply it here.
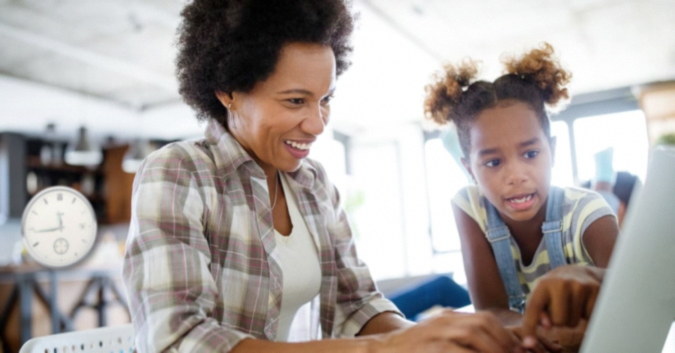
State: 11h44
